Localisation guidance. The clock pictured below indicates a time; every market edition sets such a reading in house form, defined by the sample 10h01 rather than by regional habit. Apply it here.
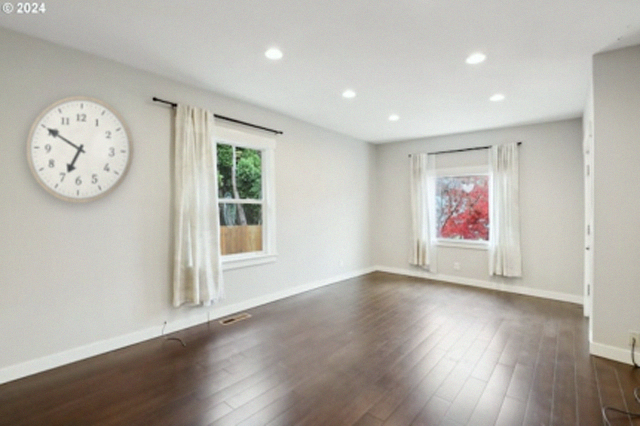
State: 6h50
